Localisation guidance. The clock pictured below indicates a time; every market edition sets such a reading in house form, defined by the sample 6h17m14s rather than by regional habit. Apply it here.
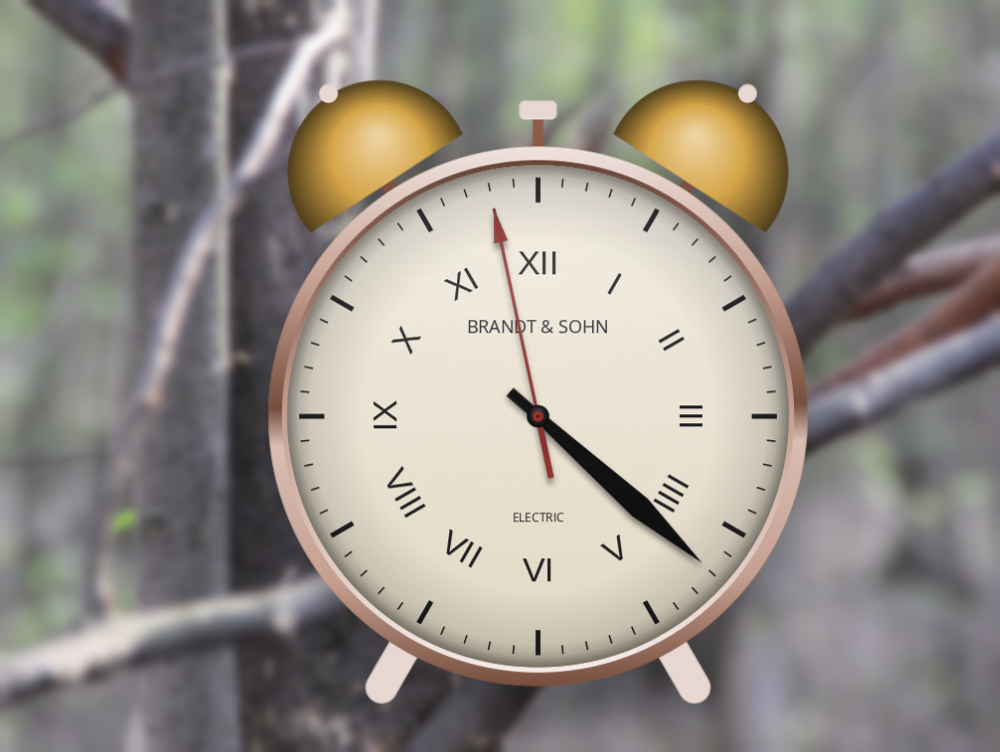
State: 4h21m58s
